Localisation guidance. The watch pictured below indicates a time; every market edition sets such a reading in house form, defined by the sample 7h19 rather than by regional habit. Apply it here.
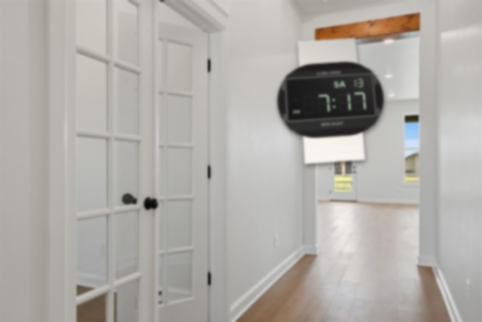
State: 7h17
